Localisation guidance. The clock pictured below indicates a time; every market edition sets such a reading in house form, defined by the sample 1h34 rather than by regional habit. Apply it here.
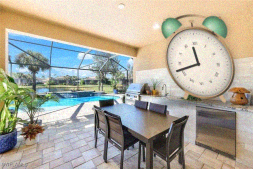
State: 11h42
